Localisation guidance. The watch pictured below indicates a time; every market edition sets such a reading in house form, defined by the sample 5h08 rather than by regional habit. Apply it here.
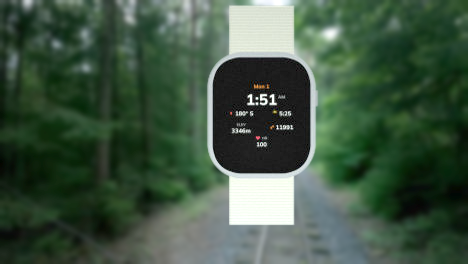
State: 1h51
